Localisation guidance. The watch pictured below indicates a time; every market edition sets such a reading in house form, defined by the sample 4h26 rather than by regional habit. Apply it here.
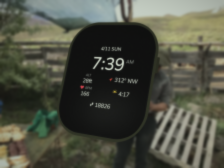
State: 7h39
